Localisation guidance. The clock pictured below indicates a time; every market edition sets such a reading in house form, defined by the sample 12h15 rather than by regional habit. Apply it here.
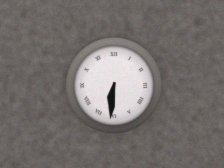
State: 6h31
